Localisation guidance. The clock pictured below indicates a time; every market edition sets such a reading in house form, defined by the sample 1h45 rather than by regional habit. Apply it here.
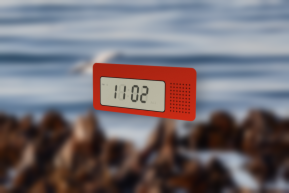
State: 11h02
